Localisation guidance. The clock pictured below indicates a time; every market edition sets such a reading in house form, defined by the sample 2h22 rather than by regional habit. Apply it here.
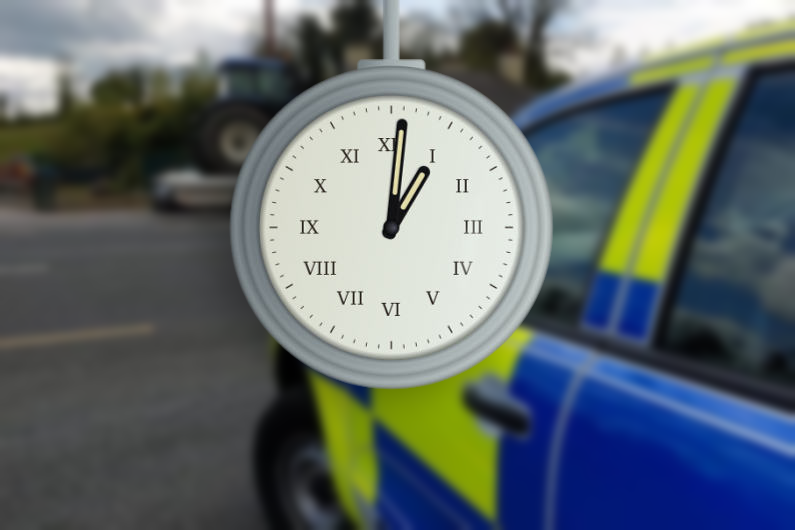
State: 1h01
